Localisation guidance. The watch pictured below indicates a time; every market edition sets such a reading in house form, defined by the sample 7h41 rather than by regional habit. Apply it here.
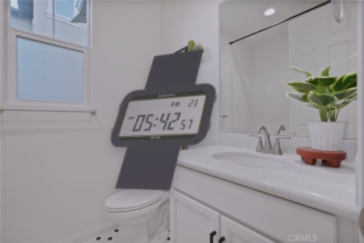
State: 5h42
